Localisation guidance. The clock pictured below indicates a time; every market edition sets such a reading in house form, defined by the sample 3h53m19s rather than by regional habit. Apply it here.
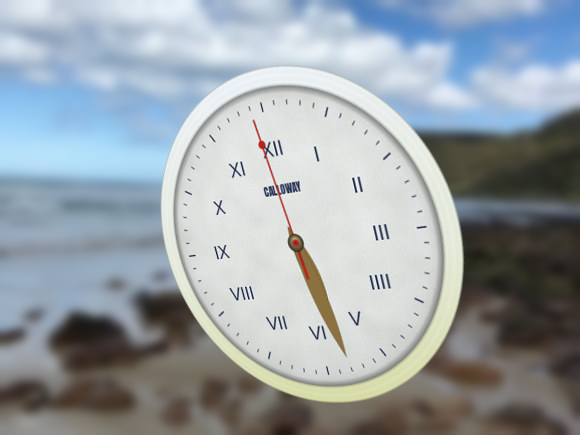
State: 5h27m59s
